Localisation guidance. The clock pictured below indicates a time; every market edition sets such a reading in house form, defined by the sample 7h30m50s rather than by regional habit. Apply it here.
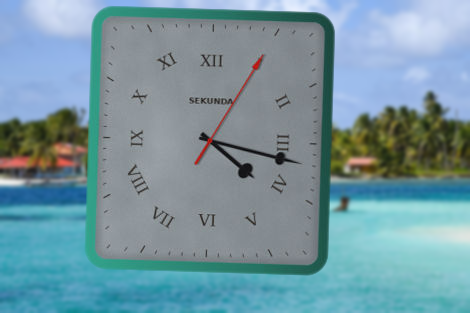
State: 4h17m05s
